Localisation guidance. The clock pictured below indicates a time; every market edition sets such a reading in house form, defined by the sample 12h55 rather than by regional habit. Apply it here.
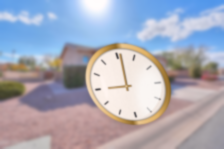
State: 9h01
